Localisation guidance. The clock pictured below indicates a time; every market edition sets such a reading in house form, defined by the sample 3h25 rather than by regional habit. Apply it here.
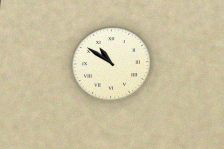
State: 10h51
